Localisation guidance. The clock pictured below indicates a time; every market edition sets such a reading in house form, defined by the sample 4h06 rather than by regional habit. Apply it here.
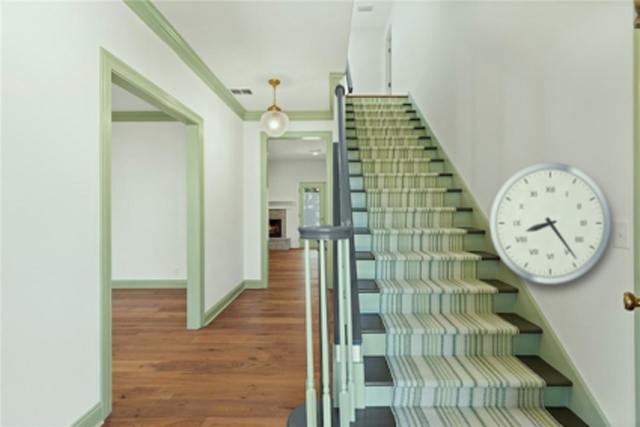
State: 8h24
